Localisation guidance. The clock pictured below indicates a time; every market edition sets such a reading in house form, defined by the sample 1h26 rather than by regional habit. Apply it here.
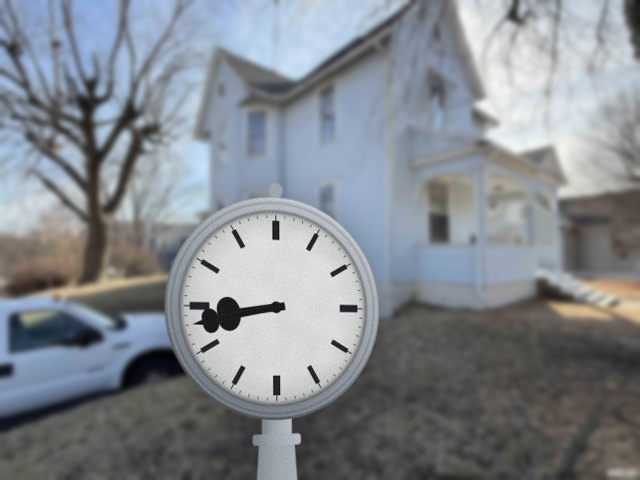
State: 8h43
